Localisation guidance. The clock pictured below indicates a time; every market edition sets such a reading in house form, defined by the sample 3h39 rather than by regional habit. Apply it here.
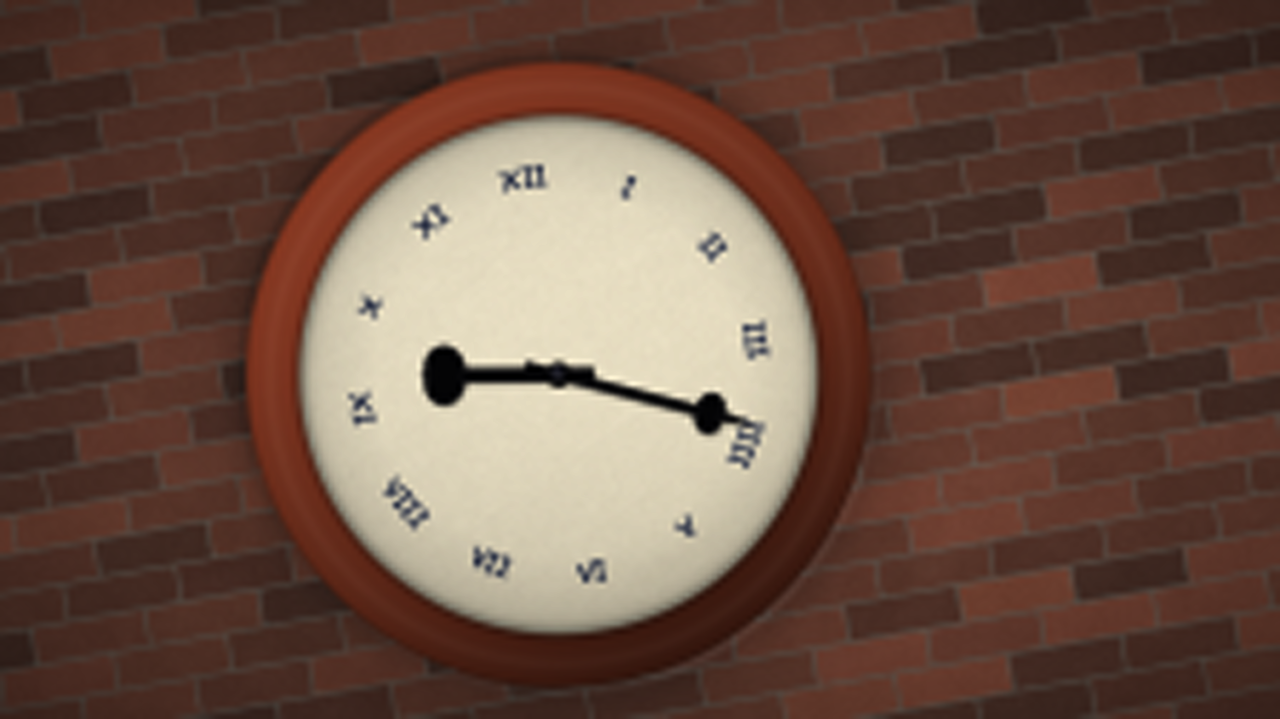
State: 9h19
